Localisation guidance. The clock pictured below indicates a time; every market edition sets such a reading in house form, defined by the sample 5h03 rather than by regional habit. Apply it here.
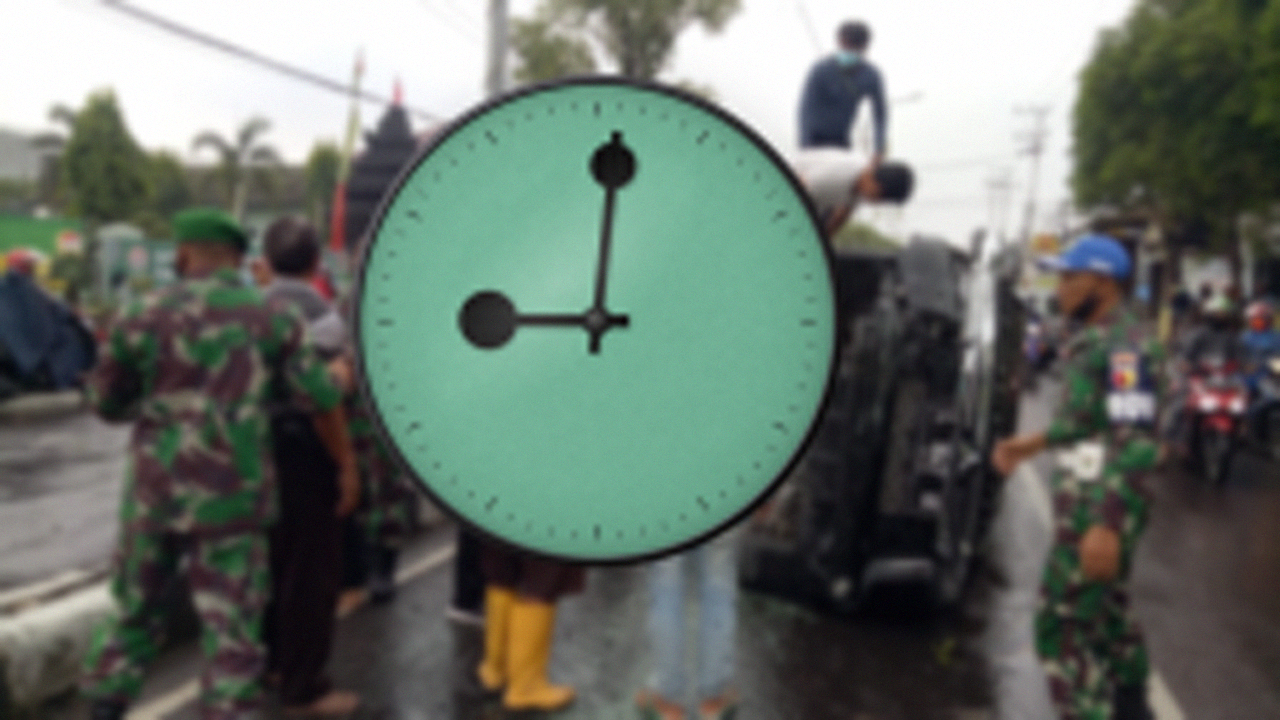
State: 9h01
